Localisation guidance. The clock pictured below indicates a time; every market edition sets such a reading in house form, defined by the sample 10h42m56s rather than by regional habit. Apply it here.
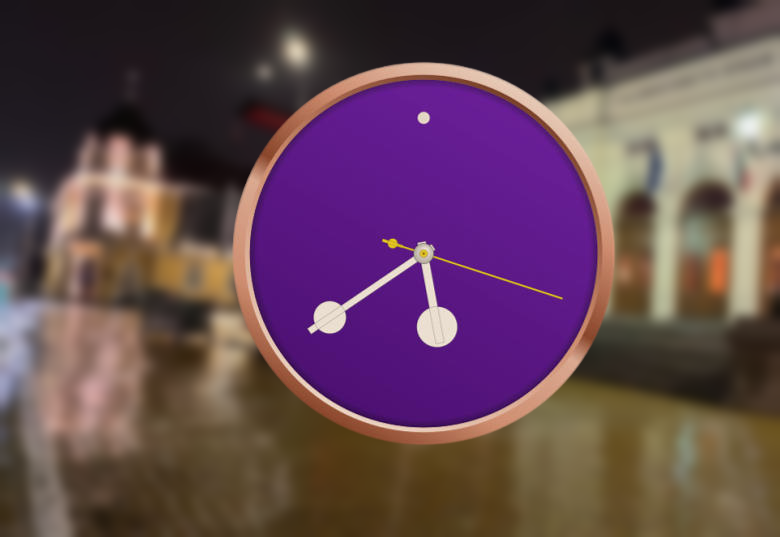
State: 5h39m18s
